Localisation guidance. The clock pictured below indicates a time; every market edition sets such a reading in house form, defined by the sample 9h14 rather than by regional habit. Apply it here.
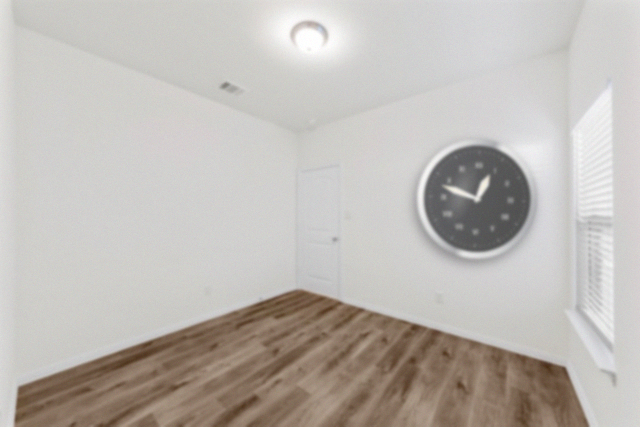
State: 12h48
